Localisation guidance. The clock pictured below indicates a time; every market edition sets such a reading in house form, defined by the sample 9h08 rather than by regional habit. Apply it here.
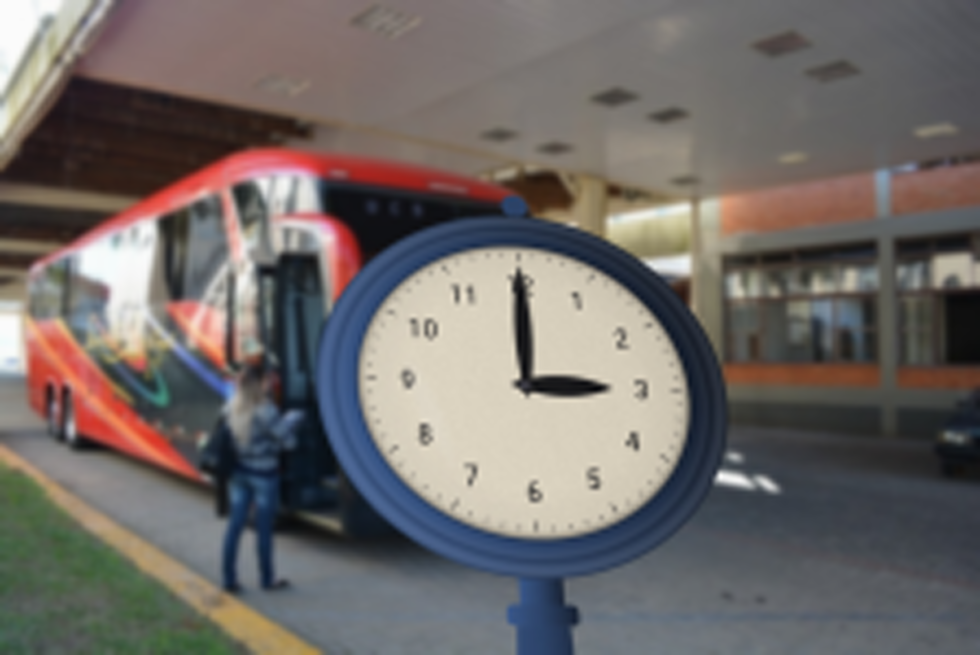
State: 3h00
